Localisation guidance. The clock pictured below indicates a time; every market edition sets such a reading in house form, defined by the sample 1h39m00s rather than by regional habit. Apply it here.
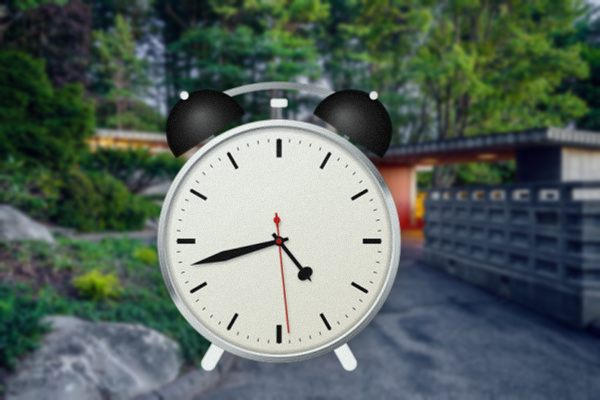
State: 4h42m29s
